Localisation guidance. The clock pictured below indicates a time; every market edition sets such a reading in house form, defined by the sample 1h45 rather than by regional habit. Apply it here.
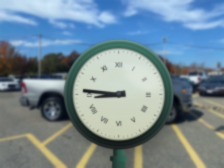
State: 8h46
